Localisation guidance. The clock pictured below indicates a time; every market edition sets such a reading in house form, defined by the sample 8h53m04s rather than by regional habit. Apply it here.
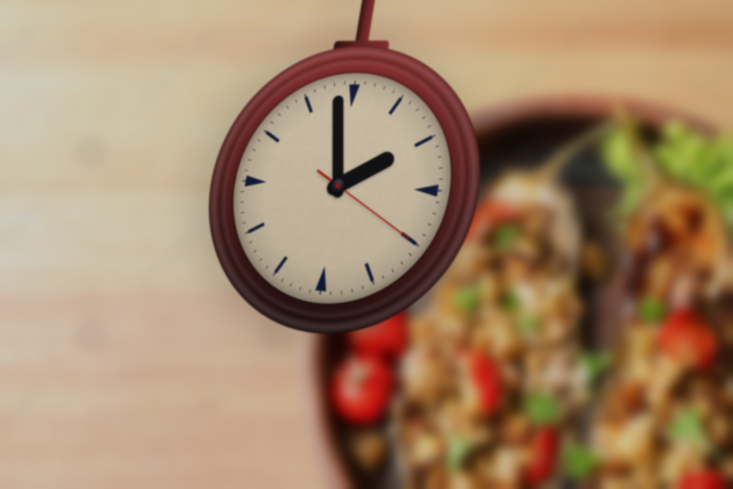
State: 1h58m20s
